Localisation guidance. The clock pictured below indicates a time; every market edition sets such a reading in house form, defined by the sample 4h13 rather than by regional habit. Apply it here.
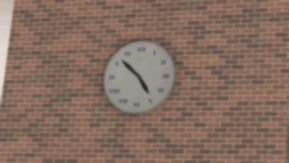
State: 4h52
